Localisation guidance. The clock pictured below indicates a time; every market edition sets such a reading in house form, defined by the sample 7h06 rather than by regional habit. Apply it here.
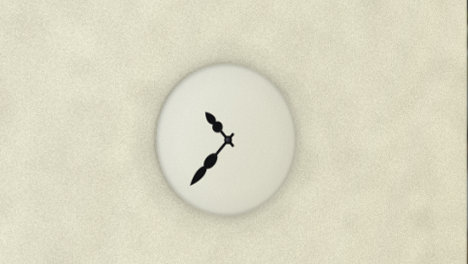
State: 10h37
